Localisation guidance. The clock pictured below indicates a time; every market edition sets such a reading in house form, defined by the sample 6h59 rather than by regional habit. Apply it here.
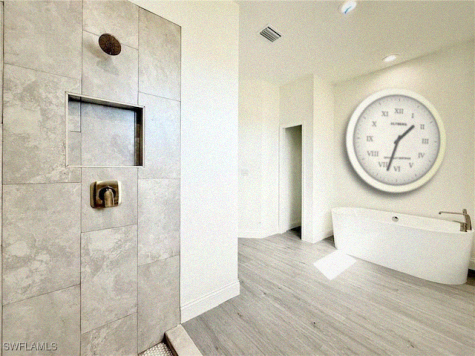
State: 1h33
